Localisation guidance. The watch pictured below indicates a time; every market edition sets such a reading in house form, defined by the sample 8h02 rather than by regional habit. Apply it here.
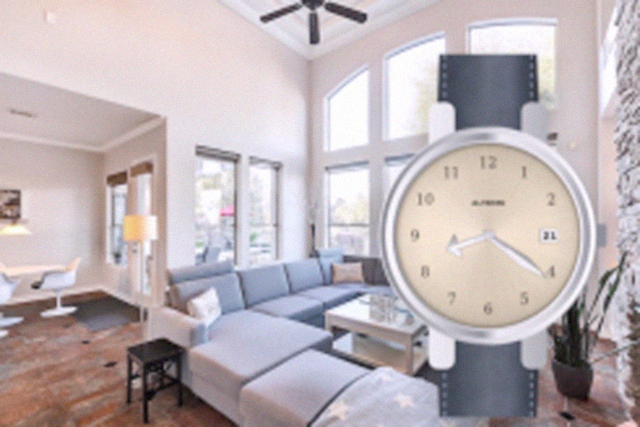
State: 8h21
